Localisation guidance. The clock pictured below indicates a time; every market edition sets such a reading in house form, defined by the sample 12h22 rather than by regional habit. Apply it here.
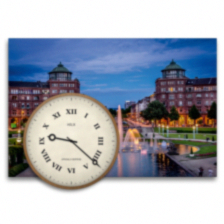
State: 9h22
